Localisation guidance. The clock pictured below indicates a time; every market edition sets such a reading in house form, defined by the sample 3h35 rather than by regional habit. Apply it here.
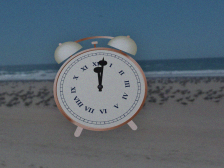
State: 12h02
